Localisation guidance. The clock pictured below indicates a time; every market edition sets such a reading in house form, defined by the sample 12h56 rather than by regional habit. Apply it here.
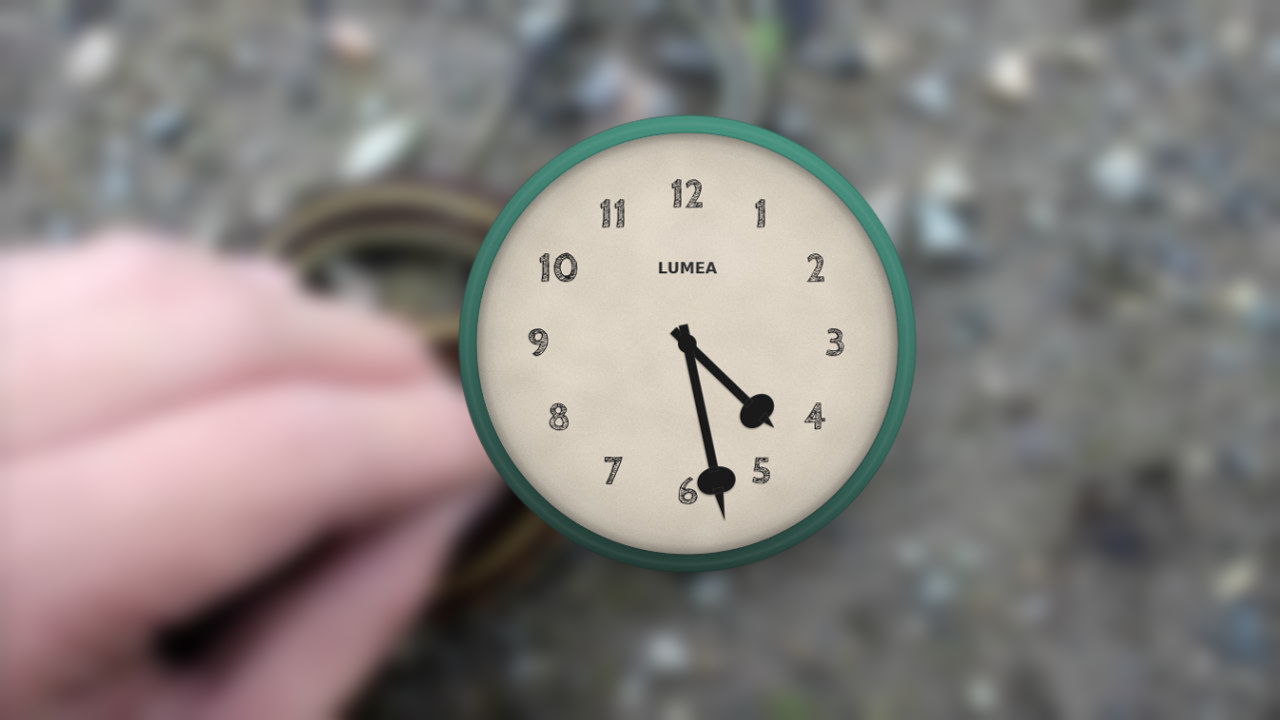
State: 4h28
